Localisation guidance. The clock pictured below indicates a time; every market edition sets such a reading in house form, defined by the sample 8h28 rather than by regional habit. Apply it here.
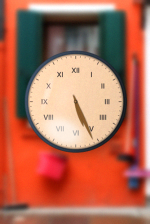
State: 5h26
